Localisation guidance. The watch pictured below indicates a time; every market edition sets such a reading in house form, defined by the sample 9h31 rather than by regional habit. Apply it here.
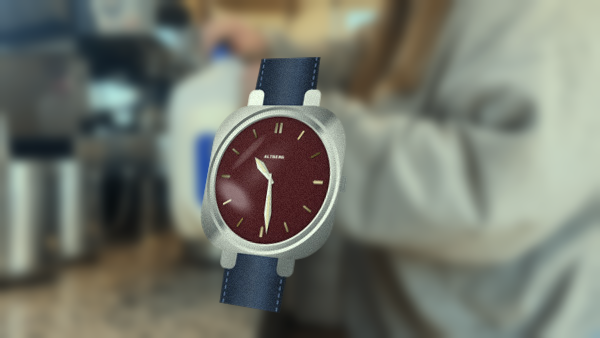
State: 10h29
